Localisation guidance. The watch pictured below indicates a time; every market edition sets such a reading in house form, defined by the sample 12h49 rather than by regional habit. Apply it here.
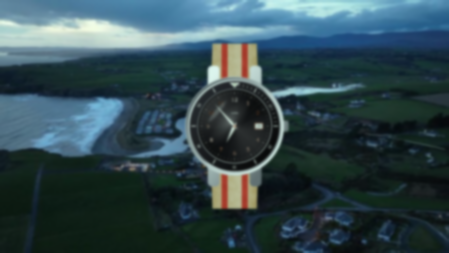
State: 6h53
